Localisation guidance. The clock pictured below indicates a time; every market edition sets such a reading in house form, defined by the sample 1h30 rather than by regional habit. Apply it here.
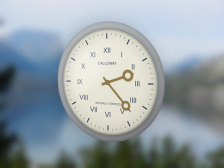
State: 2h23
